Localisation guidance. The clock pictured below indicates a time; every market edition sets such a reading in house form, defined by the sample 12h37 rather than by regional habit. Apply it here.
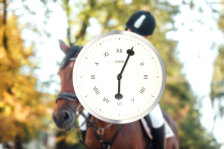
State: 6h04
